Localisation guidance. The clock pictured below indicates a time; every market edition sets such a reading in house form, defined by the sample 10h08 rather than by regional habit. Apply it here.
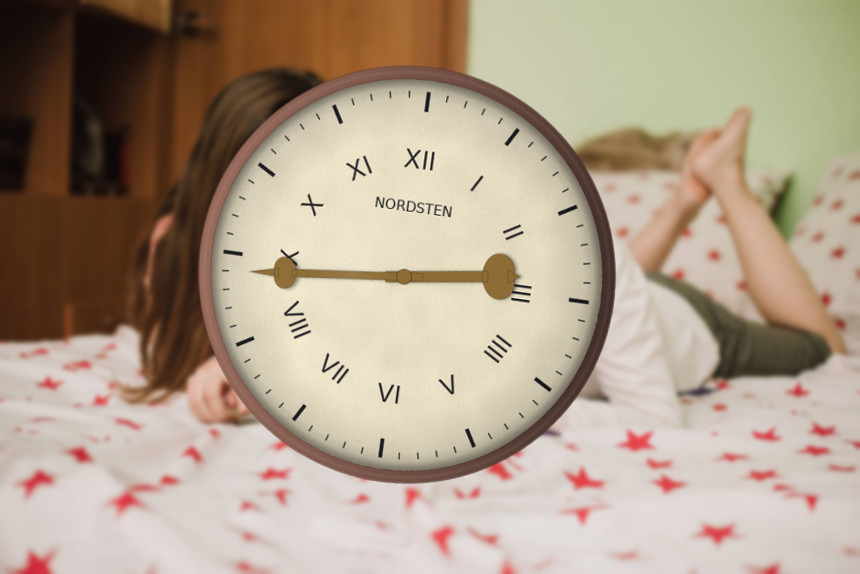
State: 2h44
